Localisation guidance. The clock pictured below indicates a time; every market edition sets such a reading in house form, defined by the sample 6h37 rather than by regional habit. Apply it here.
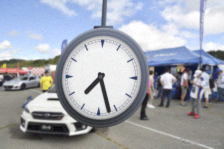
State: 7h27
